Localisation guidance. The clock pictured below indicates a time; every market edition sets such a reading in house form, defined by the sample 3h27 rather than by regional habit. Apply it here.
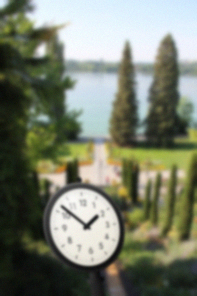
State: 1h52
